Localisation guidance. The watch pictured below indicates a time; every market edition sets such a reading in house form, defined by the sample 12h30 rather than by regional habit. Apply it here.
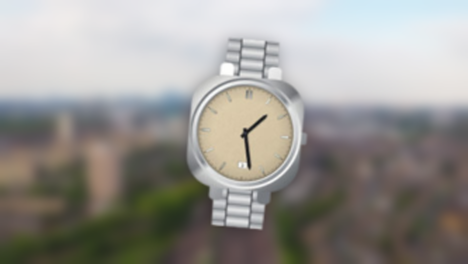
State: 1h28
